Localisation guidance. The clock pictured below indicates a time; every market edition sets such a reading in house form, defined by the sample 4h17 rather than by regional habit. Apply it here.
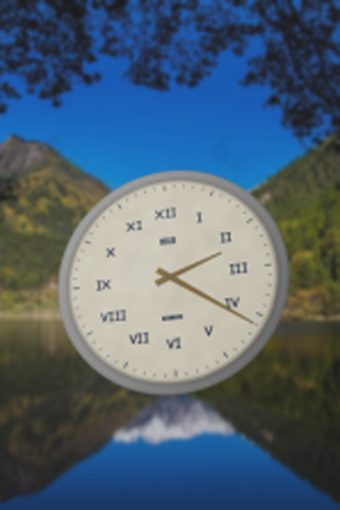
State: 2h21
